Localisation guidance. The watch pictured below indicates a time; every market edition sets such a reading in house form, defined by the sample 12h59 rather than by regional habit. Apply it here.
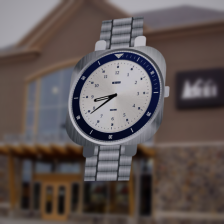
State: 8h39
